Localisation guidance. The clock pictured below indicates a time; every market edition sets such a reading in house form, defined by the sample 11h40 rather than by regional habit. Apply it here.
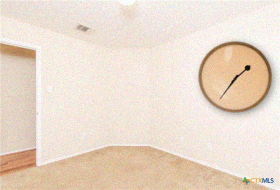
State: 1h36
